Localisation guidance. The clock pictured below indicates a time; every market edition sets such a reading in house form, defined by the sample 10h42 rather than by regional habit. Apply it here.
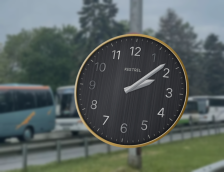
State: 2h08
